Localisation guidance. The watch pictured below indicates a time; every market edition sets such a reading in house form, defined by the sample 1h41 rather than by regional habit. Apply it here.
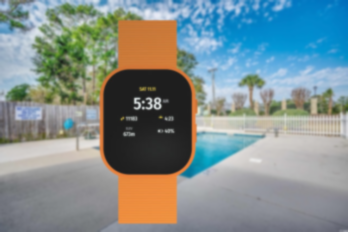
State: 5h38
